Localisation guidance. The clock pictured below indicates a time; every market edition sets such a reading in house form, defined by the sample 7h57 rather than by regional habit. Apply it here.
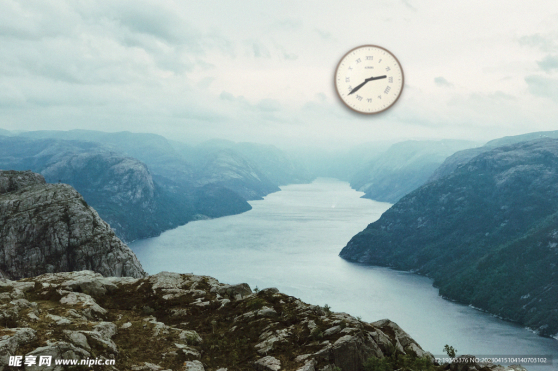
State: 2h39
